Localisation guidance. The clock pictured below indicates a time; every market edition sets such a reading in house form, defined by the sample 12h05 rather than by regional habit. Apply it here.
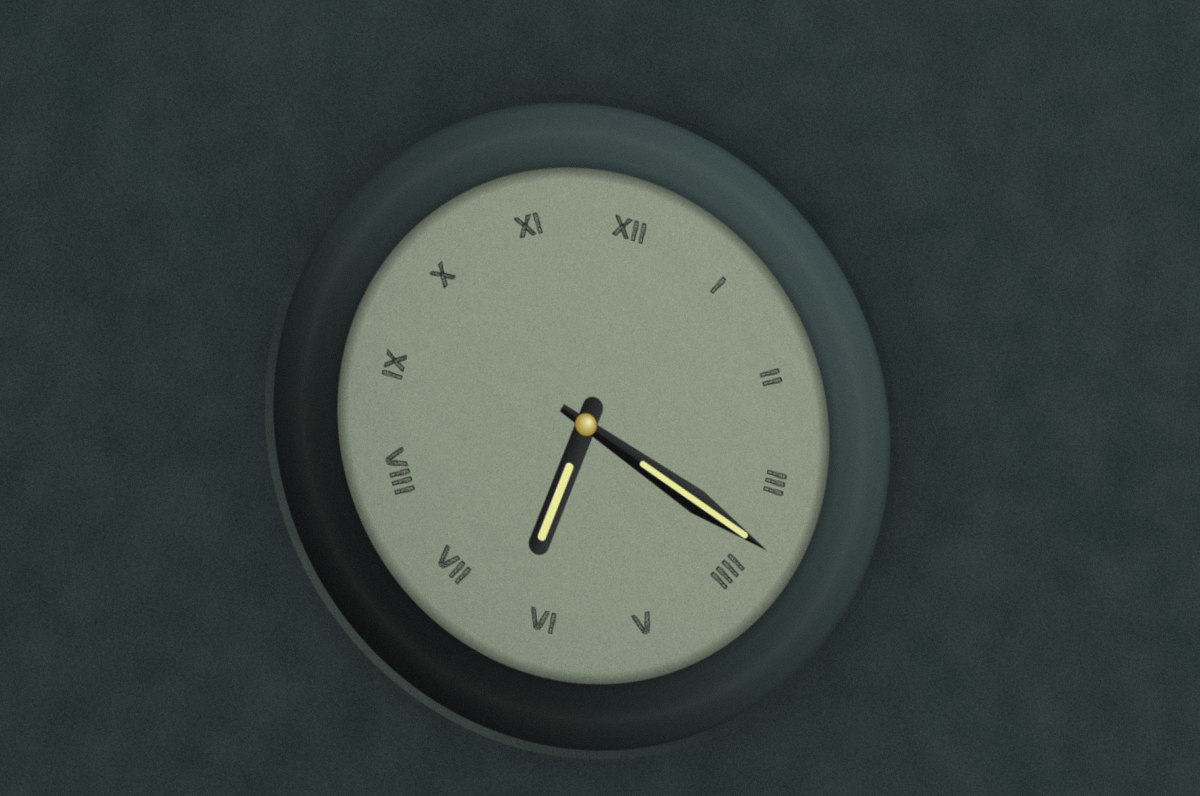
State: 6h18
